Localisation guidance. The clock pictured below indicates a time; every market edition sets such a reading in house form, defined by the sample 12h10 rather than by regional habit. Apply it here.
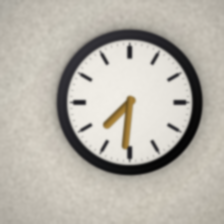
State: 7h31
